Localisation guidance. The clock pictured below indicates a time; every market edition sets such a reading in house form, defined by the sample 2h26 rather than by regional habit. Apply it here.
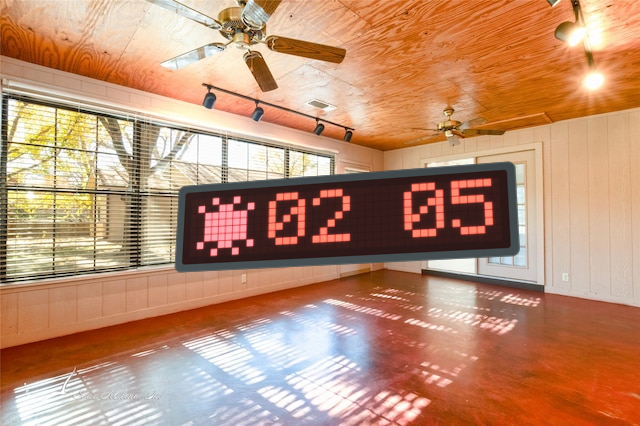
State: 2h05
